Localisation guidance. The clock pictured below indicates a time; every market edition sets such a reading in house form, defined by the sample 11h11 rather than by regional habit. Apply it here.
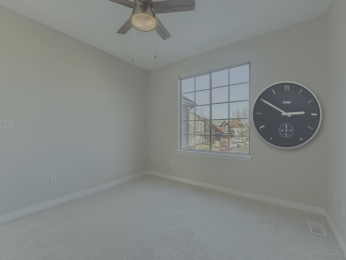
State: 2h50
